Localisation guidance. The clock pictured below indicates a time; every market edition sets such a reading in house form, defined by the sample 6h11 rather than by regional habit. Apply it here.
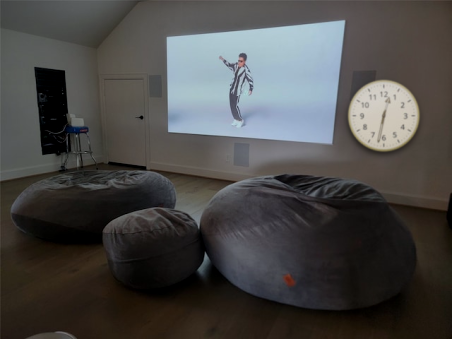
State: 12h32
